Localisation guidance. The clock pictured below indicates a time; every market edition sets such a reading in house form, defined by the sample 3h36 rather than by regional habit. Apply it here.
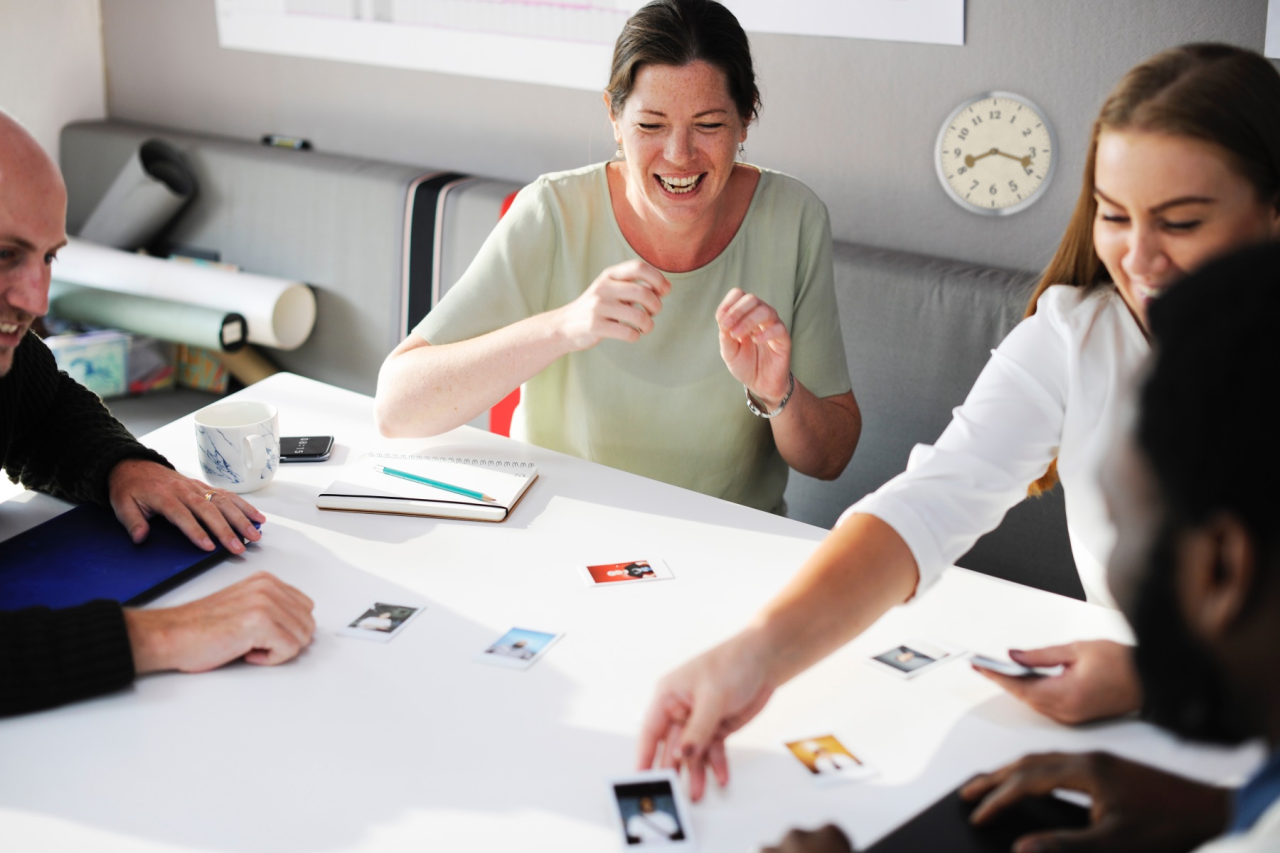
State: 8h18
